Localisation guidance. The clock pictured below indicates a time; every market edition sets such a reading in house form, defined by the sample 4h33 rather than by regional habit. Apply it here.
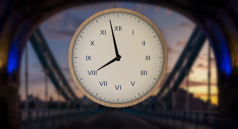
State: 7h58
